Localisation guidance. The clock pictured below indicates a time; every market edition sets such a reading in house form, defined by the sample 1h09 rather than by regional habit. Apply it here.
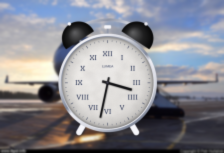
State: 3h32
